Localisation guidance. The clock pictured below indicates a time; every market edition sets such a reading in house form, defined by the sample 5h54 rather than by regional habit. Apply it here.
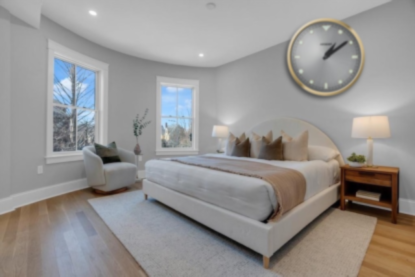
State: 1h09
